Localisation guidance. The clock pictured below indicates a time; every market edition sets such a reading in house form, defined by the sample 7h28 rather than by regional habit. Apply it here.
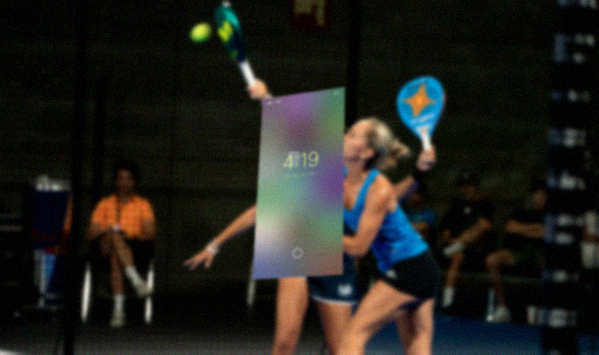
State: 4h19
